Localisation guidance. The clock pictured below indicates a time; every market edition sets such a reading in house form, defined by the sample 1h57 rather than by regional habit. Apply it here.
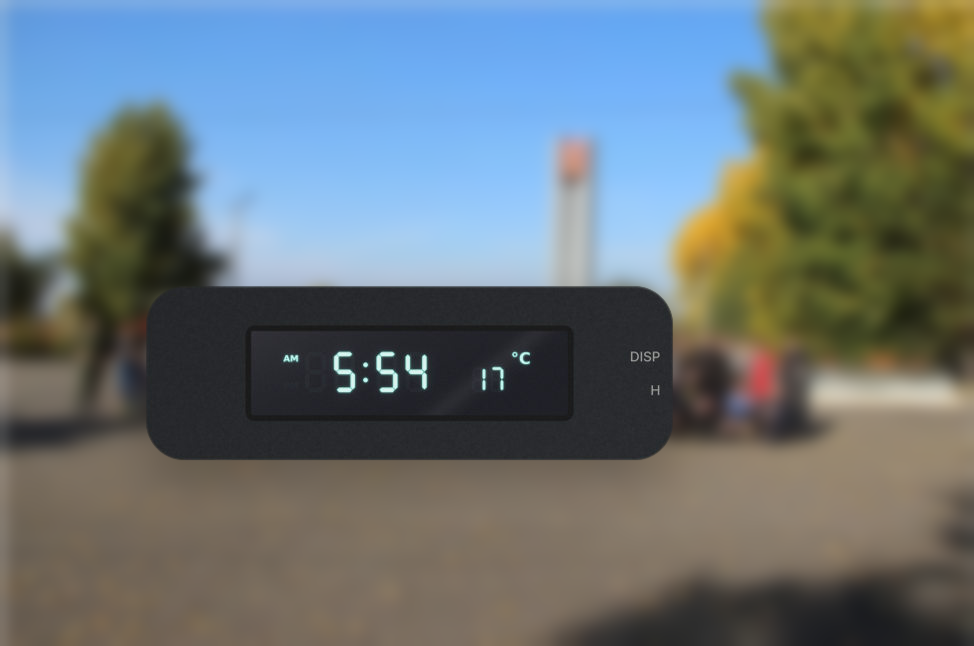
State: 5h54
